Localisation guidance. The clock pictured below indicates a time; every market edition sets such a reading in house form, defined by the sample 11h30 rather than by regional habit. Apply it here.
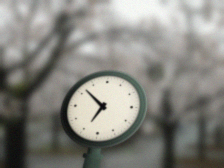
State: 6h52
